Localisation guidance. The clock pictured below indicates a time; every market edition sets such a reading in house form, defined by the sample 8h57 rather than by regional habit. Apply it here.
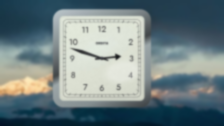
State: 2h48
